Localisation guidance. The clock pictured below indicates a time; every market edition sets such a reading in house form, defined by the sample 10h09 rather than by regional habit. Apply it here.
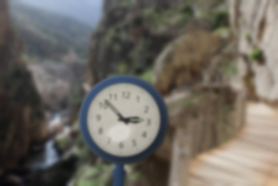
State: 2h52
